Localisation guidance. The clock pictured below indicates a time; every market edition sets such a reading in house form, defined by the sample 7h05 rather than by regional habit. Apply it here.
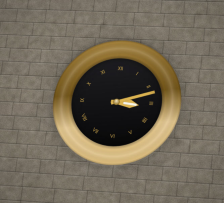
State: 3h12
